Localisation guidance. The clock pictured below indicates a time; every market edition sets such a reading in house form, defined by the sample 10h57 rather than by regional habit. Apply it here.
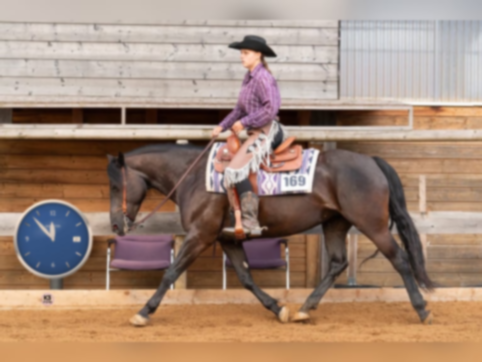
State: 11h53
